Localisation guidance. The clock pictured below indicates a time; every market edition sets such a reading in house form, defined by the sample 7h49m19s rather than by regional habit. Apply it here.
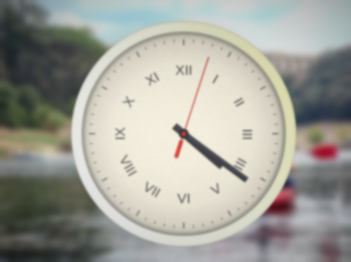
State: 4h21m03s
